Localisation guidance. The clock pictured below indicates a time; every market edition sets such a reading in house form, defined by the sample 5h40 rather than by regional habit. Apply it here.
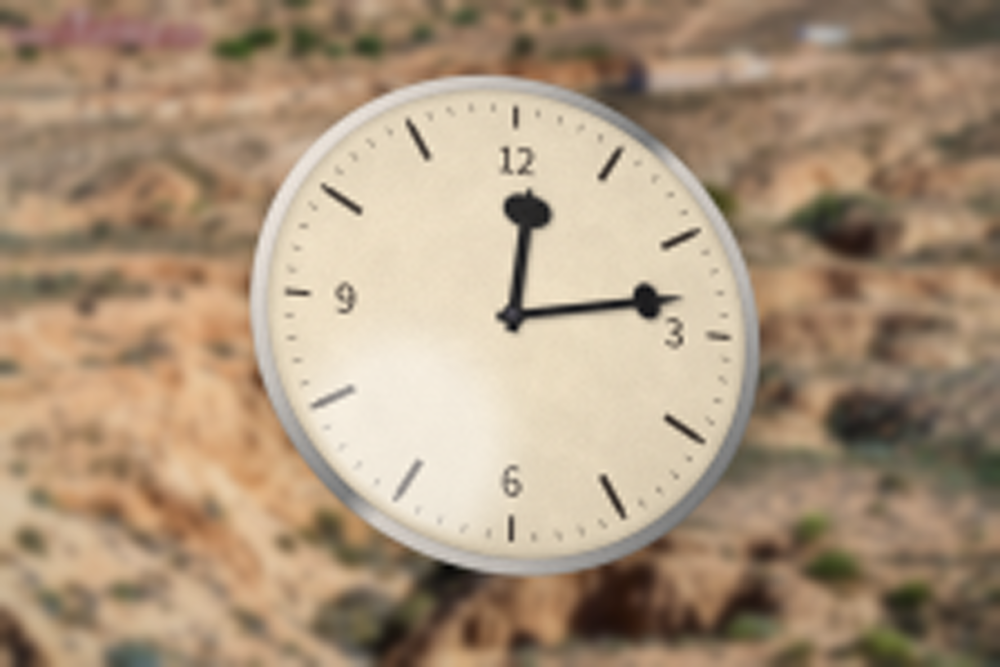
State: 12h13
